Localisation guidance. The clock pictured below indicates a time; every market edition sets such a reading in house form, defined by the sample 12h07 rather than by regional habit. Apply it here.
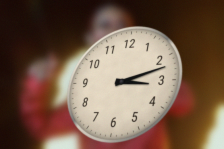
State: 3h12
